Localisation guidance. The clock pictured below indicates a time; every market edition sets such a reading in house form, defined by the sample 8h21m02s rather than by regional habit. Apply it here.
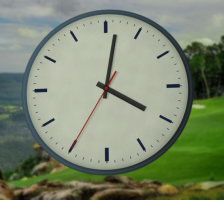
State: 4h01m35s
